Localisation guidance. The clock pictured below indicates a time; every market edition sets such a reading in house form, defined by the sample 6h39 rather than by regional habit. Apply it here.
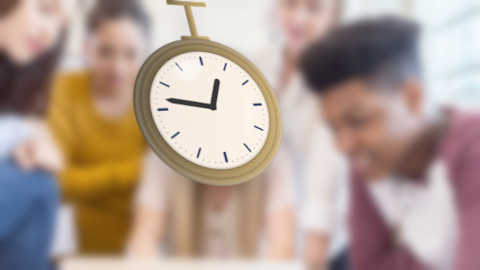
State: 12h47
